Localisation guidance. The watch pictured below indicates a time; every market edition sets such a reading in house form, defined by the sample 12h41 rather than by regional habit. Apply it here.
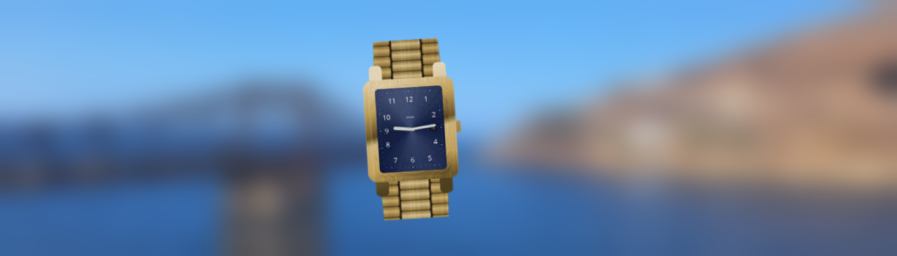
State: 9h14
